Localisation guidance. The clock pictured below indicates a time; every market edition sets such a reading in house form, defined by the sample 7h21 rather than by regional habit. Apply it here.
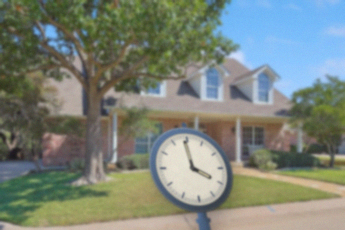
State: 3h59
